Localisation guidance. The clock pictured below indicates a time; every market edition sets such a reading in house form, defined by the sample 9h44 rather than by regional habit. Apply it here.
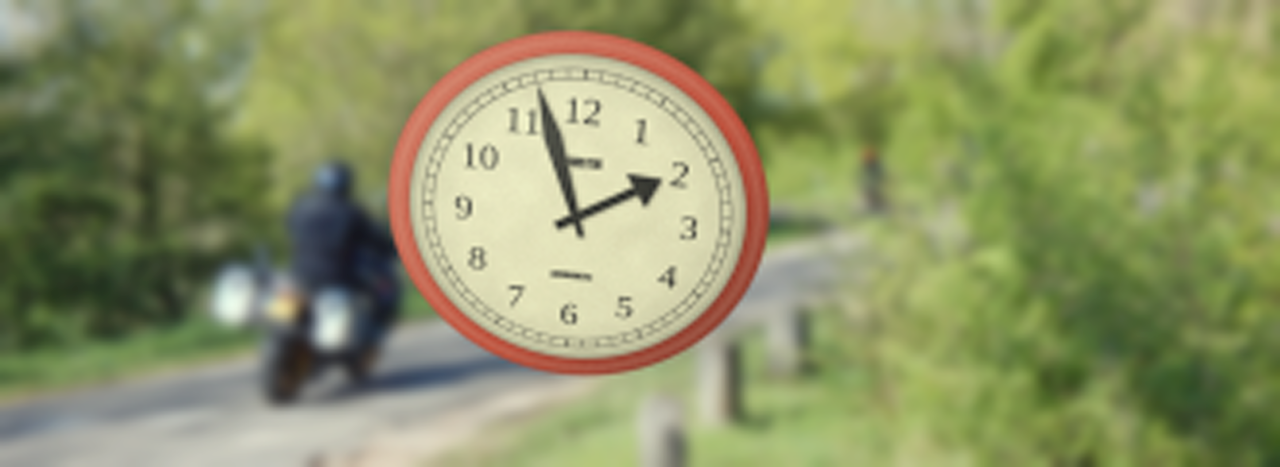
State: 1h57
